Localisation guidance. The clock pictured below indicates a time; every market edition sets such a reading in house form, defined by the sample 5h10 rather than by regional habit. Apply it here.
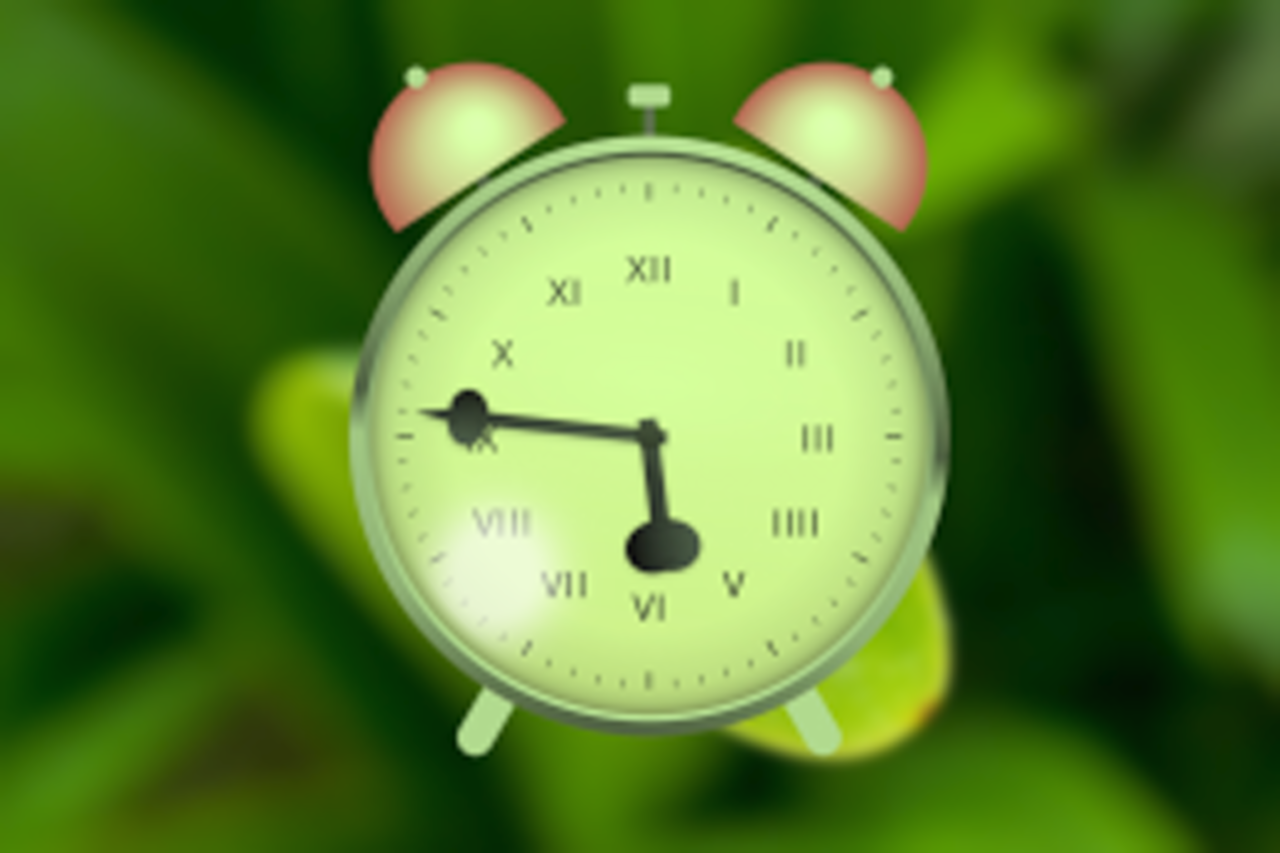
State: 5h46
